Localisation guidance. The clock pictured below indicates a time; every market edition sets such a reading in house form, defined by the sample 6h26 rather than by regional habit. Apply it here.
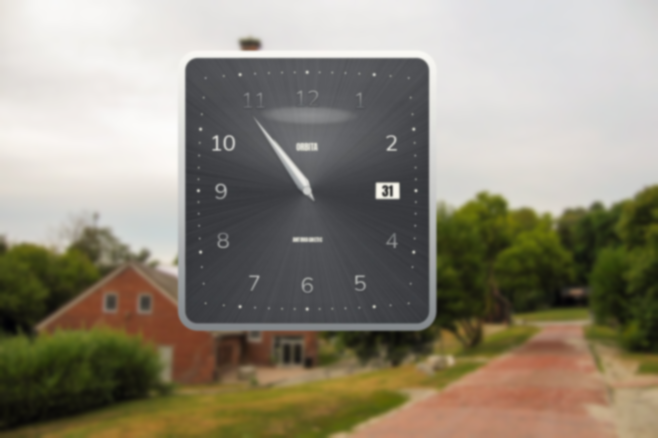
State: 10h54
